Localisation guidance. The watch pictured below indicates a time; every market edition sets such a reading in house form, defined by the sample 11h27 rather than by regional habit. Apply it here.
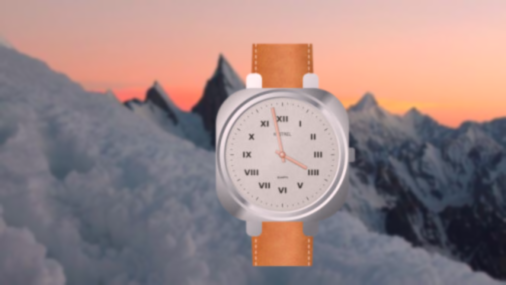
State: 3h58
